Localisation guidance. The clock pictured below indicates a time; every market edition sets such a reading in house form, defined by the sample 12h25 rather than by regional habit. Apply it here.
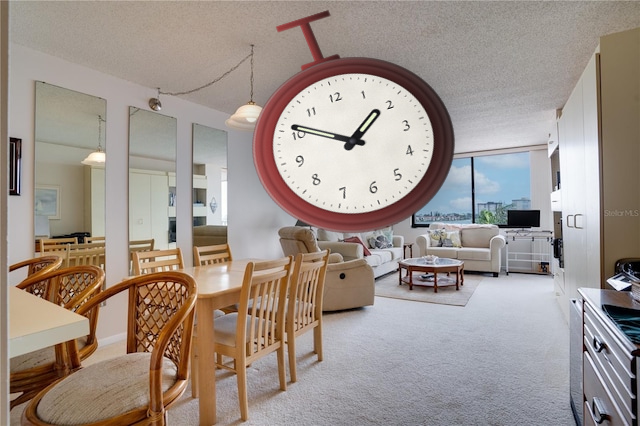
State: 1h51
